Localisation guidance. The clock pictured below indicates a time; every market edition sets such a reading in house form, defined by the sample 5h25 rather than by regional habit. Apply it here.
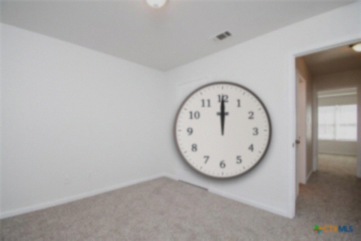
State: 12h00
